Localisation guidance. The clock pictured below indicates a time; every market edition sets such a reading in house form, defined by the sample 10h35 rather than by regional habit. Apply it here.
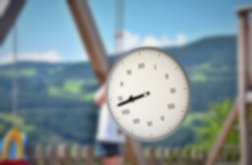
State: 8h43
